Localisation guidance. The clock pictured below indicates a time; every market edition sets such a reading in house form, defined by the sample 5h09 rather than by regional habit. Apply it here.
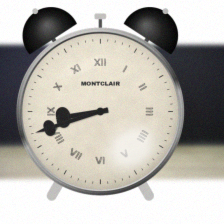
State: 8h42
